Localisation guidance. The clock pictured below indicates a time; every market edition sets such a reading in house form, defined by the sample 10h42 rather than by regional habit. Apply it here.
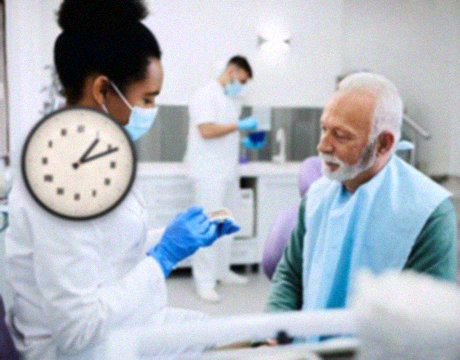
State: 1h11
